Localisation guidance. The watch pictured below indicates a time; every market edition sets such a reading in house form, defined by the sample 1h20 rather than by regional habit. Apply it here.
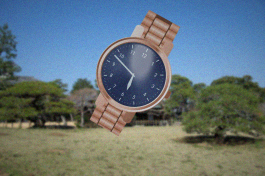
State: 5h48
